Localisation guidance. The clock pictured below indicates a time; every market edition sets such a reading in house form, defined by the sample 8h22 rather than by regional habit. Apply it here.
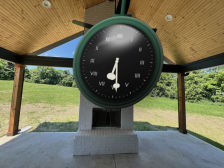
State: 6h29
